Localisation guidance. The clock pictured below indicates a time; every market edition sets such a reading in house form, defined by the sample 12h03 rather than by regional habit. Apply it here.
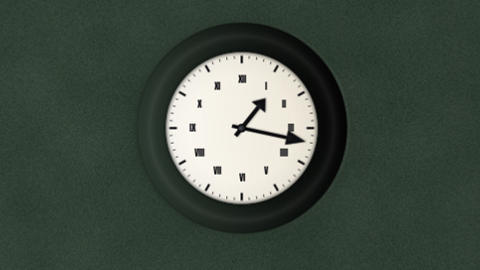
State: 1h17
